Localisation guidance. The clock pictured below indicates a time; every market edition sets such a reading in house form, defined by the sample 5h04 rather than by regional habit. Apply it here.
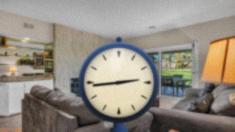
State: 2h44
